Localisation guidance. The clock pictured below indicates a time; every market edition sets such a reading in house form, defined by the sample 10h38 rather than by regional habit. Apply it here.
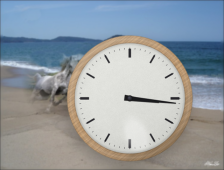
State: 3h16
